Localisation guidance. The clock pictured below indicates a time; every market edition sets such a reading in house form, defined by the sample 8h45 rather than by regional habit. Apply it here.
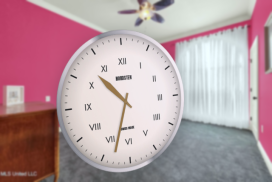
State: 10h33
